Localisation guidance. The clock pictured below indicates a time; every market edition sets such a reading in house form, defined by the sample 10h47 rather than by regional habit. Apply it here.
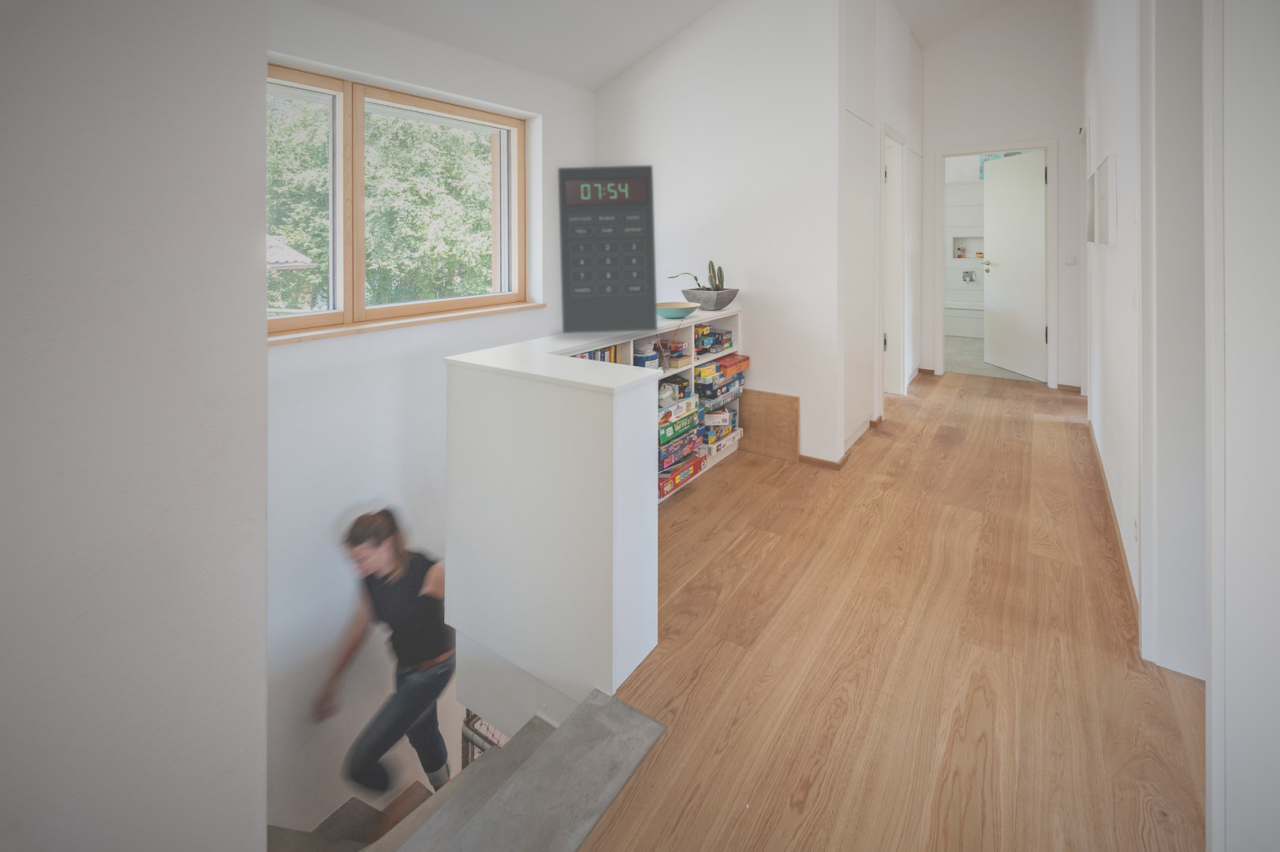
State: 7h54
